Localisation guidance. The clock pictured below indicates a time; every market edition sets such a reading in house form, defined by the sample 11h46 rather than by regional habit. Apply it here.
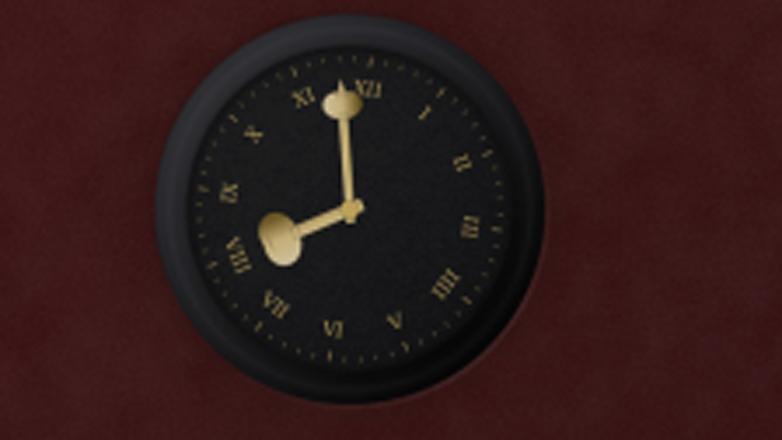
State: 7h58
